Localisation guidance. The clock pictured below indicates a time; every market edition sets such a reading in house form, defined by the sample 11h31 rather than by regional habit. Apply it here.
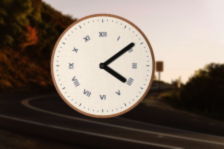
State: 4h09
